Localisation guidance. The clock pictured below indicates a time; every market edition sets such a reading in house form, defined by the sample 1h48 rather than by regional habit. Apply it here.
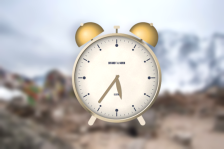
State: 5h36
